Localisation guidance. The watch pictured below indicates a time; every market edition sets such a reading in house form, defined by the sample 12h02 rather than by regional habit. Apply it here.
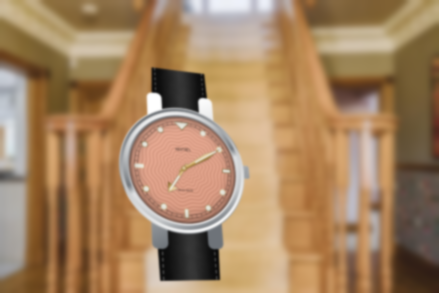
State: 7h10
